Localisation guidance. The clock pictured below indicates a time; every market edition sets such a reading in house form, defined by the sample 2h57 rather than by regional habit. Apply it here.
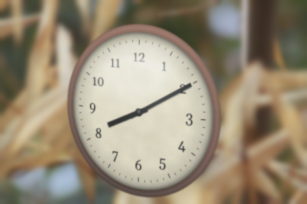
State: 8h10
